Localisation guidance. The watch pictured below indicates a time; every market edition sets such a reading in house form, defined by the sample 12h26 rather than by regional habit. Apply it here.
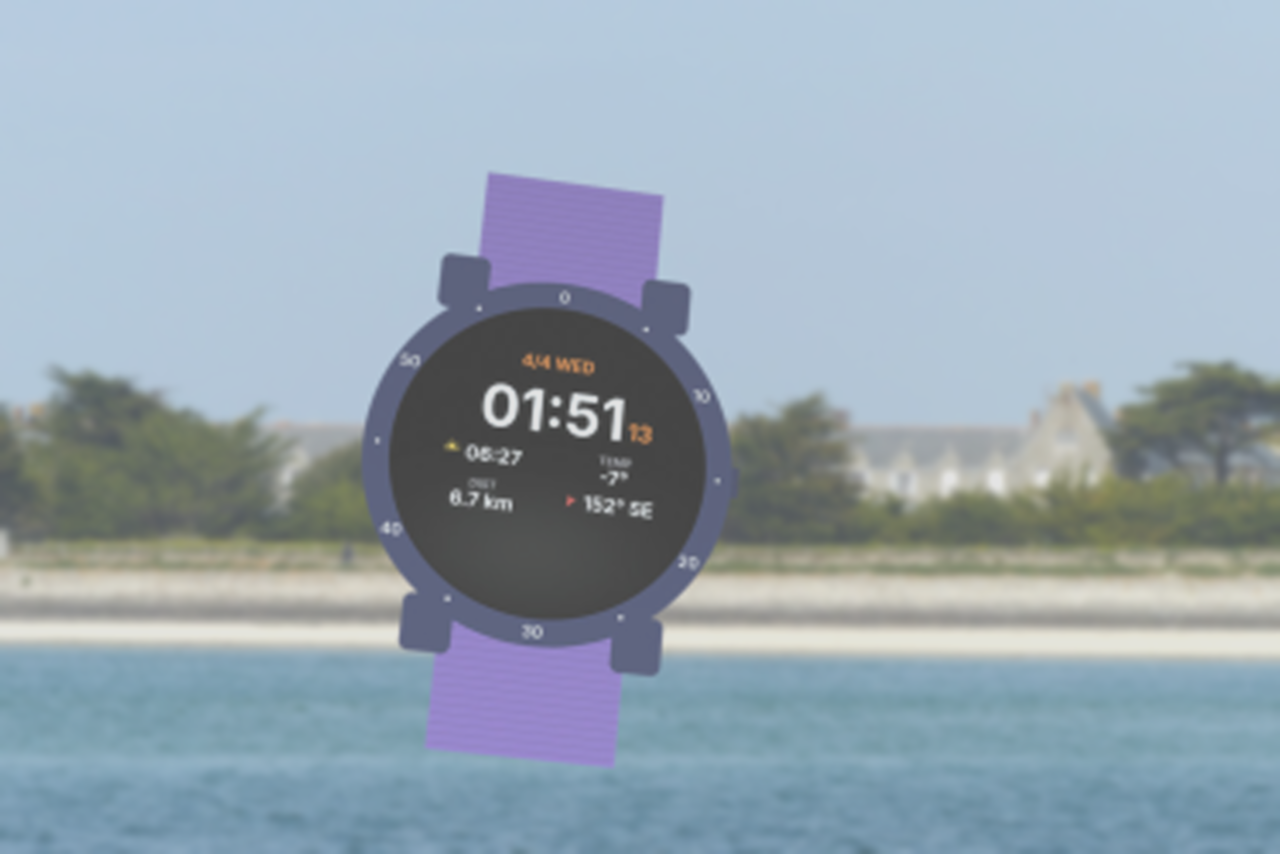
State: 1h51
